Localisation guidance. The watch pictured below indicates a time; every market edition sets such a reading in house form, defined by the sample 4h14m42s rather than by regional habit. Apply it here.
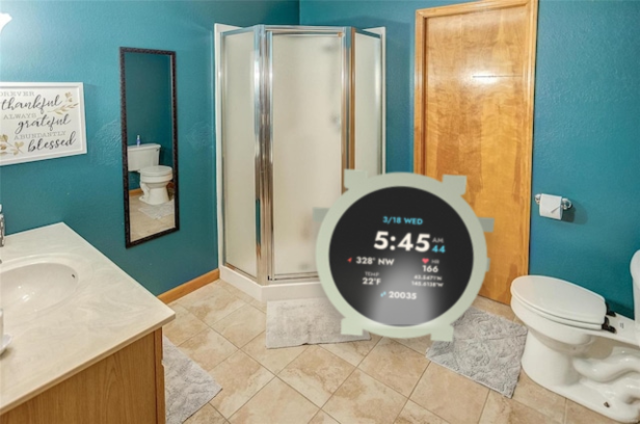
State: 5h45m44s
